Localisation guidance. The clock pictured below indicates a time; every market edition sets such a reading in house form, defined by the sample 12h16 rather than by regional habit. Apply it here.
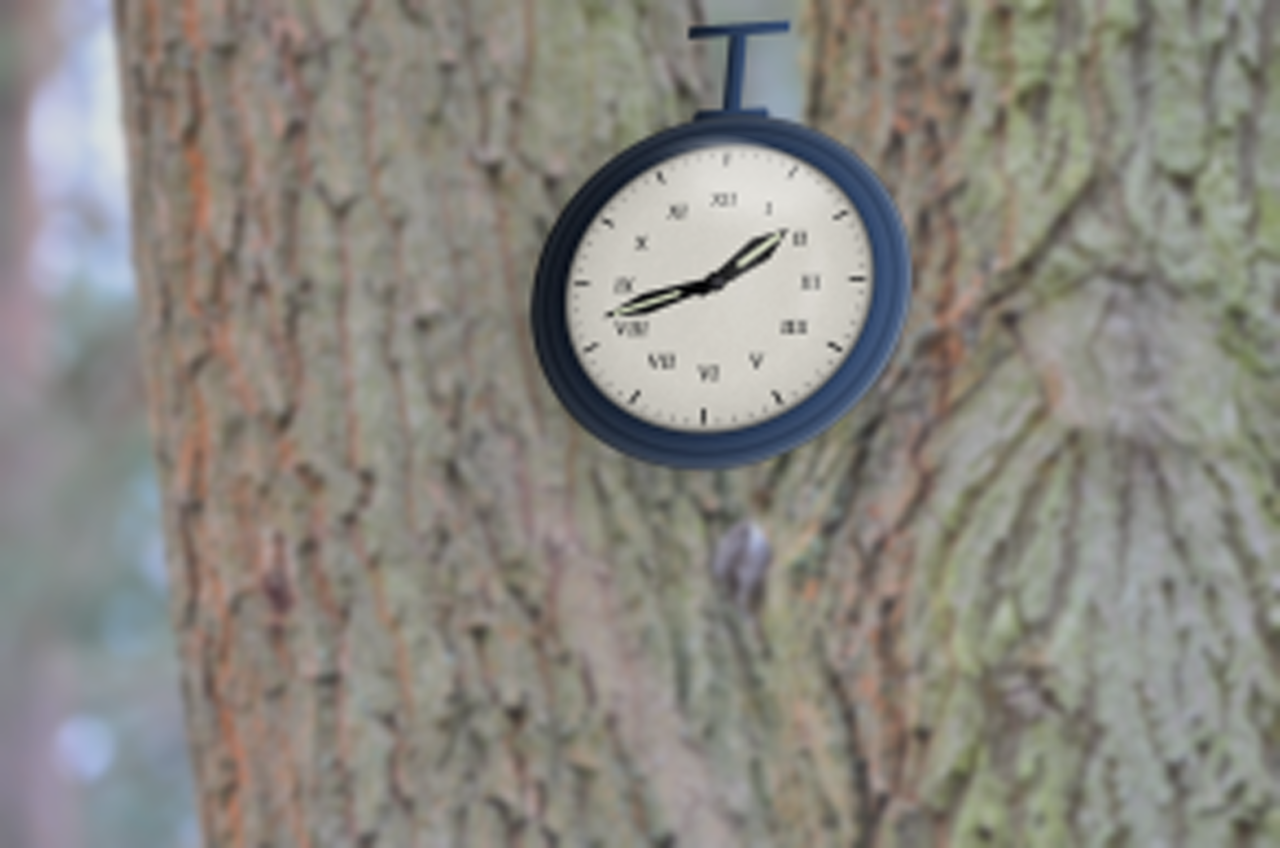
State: 1h42
